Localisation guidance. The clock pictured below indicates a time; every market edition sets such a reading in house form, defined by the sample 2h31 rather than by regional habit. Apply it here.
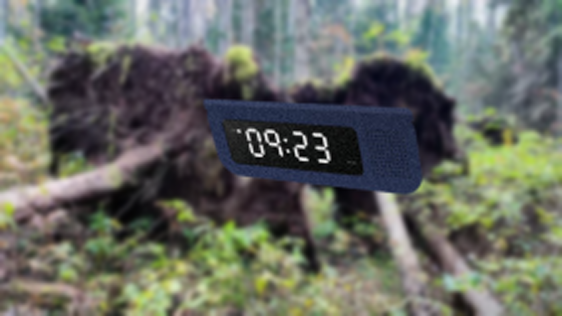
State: 9h23
